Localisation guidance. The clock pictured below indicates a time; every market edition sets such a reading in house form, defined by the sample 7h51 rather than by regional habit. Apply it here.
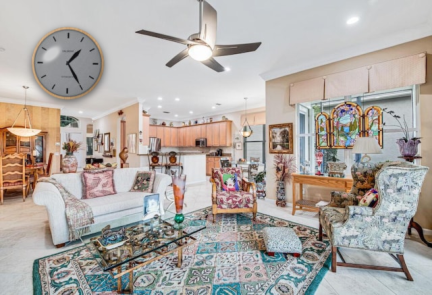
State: 1h25
